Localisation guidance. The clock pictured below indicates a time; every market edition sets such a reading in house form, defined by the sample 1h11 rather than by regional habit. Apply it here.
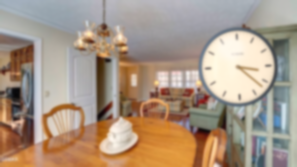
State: 3h22
